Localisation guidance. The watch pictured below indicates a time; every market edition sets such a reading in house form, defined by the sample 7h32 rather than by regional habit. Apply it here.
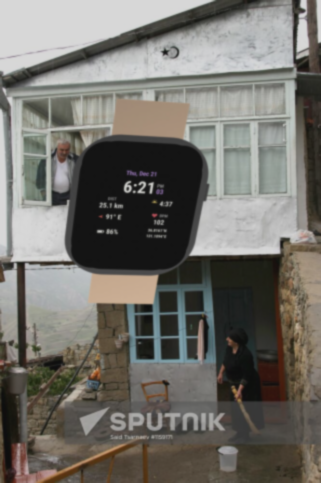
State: 6h21
